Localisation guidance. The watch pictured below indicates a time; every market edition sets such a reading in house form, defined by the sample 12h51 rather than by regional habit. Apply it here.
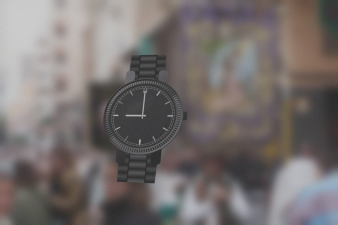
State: 9h00
